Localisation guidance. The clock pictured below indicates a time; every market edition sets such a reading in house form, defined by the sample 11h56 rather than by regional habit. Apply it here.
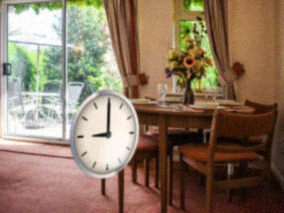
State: 9h00
